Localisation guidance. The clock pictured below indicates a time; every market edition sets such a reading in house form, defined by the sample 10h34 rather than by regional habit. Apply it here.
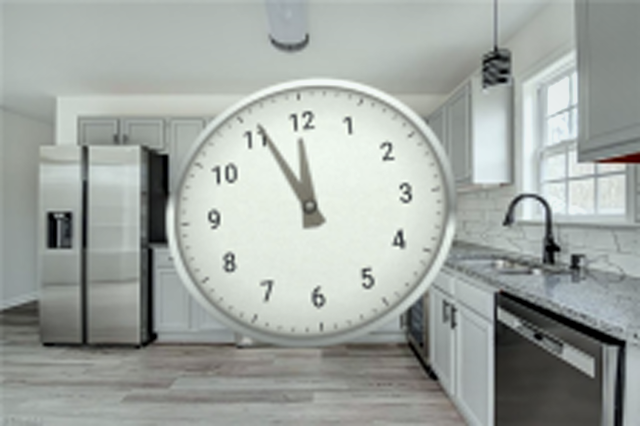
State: 11h56
